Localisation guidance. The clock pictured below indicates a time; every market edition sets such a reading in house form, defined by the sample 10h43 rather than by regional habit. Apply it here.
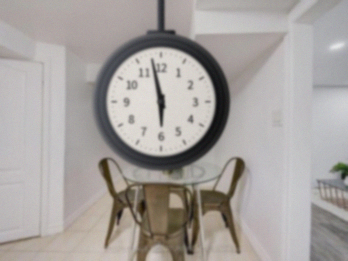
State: 5h58
